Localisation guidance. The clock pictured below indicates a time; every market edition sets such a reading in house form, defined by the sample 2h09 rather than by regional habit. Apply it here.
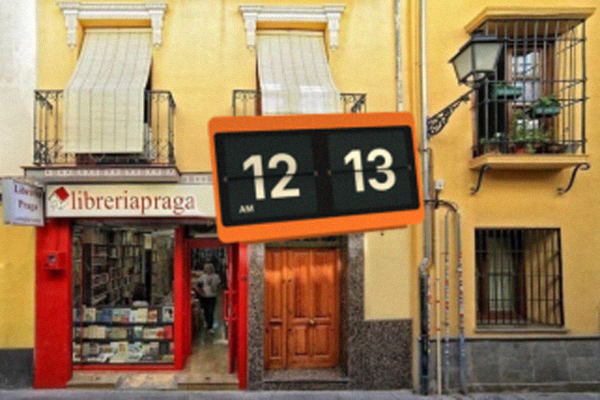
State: 12h13
